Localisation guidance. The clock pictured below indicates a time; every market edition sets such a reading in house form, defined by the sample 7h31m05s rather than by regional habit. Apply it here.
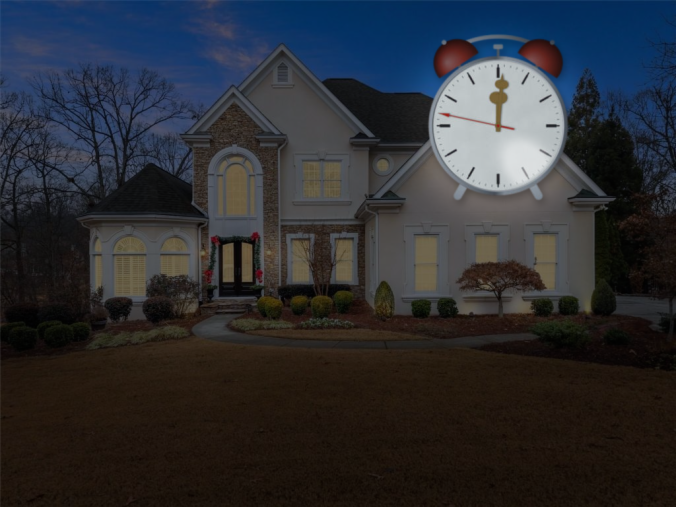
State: 12h00m47s
